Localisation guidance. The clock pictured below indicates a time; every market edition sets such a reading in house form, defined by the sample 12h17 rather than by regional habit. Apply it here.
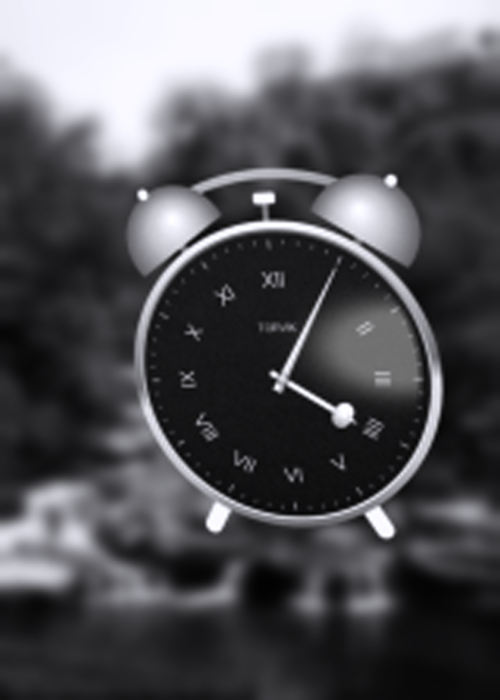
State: 4h05
